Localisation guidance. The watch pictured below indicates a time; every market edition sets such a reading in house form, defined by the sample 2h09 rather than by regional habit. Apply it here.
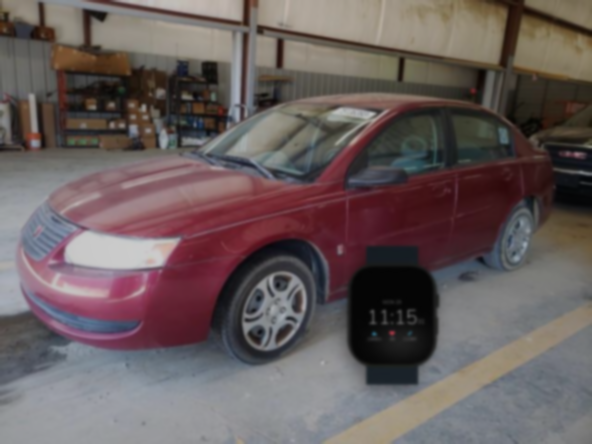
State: 11h15
